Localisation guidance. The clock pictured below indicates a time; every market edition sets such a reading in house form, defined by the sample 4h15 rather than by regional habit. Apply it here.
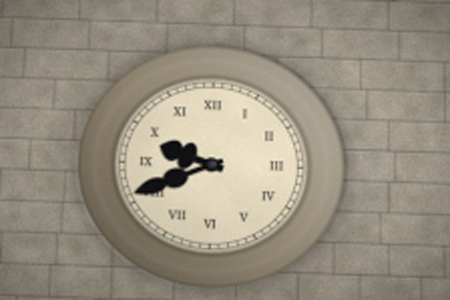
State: 9h41
